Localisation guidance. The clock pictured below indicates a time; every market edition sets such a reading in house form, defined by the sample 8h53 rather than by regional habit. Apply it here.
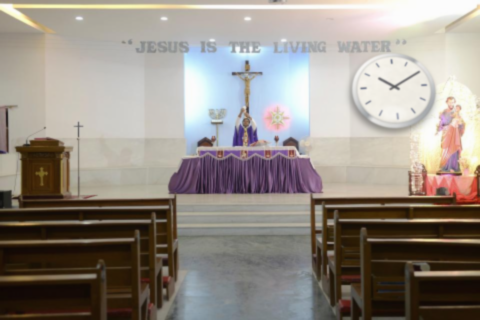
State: 10h10
